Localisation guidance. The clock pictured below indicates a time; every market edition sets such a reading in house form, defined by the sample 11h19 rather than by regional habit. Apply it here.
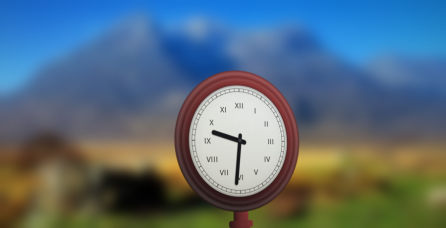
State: 9h31
